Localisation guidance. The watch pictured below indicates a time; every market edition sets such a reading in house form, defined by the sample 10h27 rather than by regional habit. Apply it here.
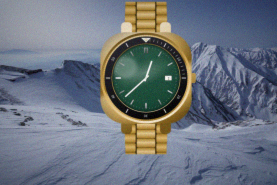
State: 12h38
